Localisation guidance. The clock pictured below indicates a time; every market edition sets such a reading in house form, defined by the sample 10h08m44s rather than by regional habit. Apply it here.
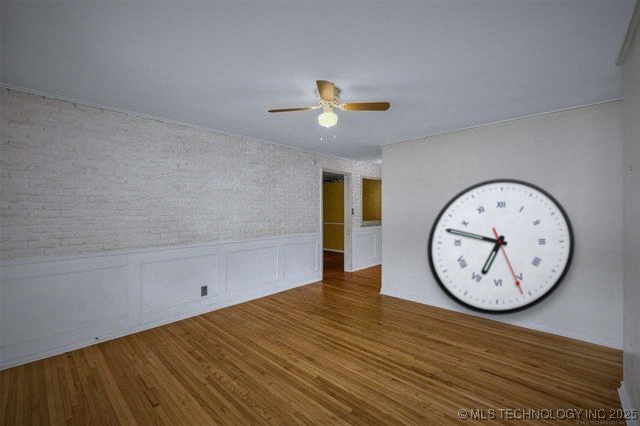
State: 6h47m26s
